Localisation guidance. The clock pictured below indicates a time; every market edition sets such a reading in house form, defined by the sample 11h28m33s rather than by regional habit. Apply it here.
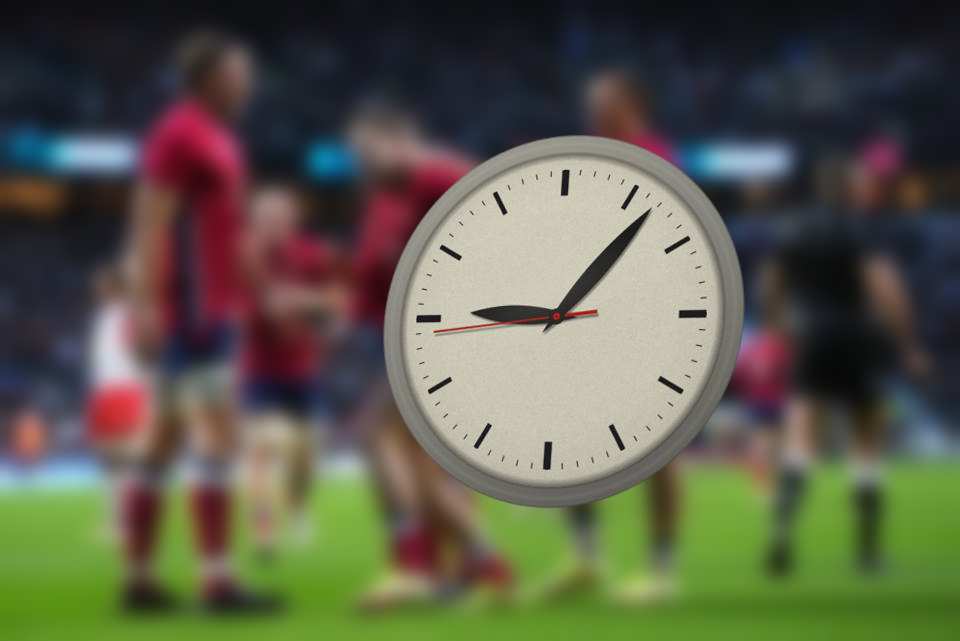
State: 9h06m44s
